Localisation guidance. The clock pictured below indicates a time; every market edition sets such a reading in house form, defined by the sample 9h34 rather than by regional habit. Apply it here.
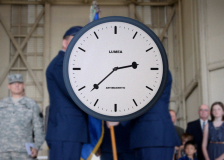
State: 2h38
